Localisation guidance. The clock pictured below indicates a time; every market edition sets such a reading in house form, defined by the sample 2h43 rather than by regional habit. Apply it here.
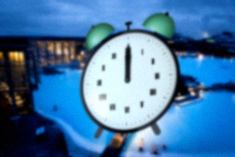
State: 12h00
